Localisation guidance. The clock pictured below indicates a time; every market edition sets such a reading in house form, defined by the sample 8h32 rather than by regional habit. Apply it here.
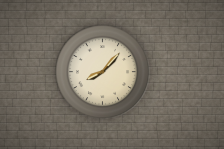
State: 8h07
